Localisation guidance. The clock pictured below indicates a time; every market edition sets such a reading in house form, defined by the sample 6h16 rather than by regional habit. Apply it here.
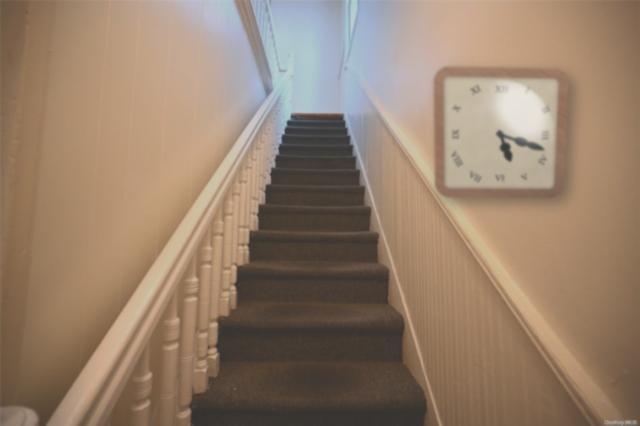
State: 5h18
